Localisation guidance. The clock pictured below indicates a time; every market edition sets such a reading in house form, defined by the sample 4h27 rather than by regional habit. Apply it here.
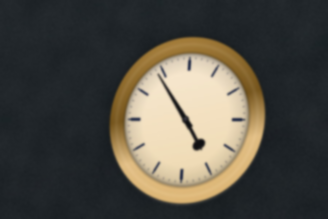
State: 4h54
